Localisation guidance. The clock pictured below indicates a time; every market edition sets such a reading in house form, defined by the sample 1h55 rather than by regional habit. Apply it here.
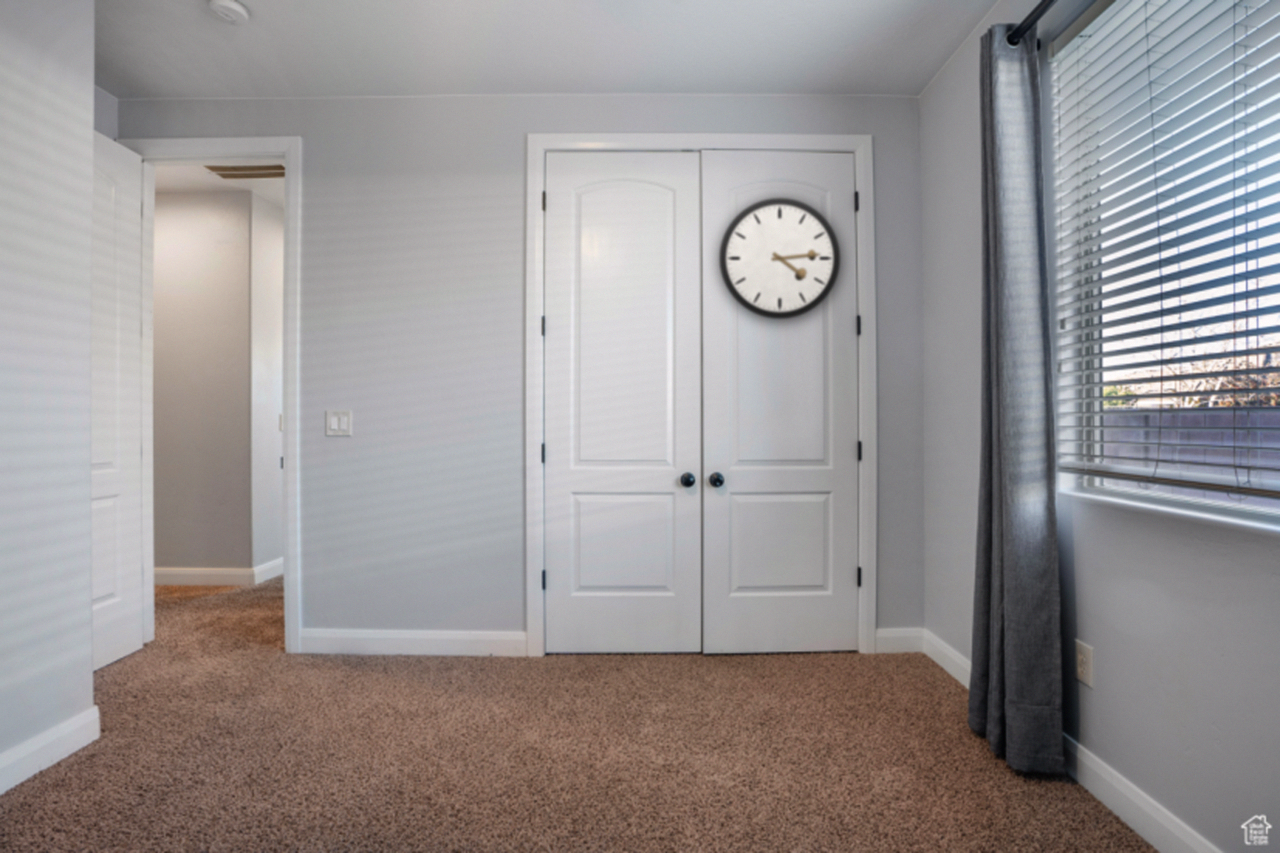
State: 4h14
